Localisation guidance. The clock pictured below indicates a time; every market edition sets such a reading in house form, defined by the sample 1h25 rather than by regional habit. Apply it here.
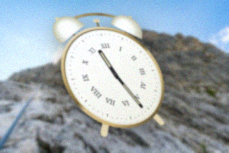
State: 11h26
